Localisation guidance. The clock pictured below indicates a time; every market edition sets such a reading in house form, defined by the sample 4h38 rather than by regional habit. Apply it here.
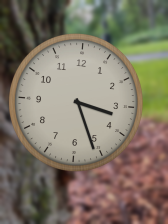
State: 3h26
